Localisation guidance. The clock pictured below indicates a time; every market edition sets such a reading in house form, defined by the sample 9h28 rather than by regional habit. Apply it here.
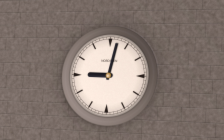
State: 9h02
